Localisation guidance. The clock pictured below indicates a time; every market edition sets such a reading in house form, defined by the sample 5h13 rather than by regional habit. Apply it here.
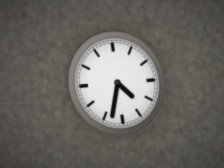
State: 4h33
